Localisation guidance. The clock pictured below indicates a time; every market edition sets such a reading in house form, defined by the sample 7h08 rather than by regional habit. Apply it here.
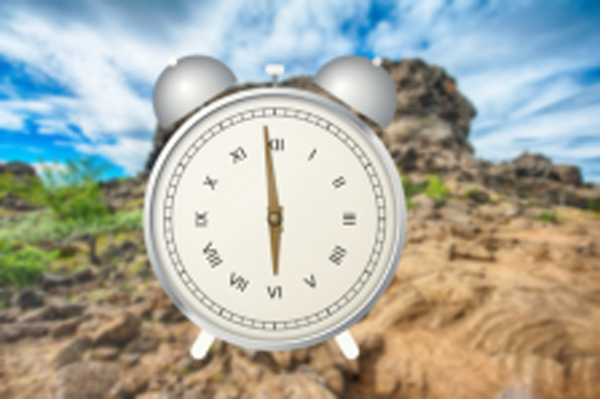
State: 5h59
